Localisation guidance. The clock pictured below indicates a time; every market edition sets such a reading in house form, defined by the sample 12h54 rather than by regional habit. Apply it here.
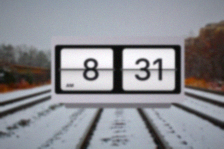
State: 8h31
